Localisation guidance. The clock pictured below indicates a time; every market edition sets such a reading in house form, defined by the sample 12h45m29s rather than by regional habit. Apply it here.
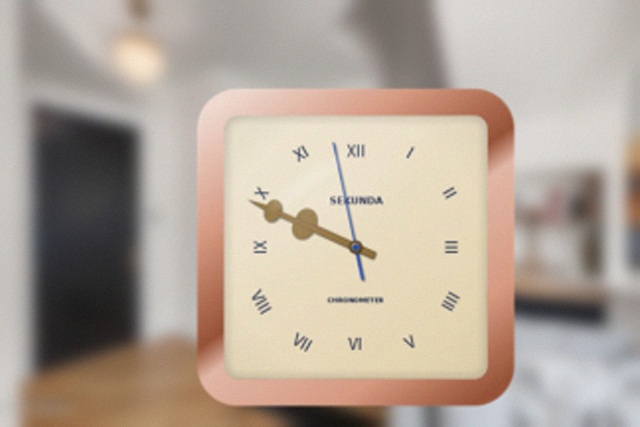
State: 9h48m58s
